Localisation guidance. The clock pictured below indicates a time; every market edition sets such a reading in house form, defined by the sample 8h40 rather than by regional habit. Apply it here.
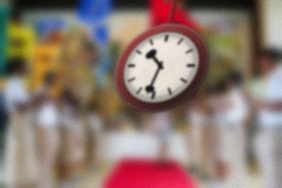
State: 10h32
